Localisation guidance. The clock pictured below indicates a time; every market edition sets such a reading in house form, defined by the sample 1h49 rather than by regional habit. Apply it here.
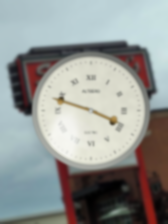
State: 3h48
